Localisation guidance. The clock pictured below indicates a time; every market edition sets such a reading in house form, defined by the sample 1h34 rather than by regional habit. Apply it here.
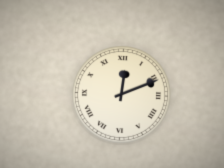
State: 12h11
